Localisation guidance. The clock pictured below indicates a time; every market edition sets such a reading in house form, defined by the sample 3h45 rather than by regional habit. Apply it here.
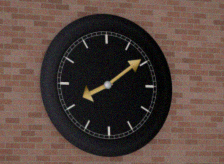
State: 8h09
